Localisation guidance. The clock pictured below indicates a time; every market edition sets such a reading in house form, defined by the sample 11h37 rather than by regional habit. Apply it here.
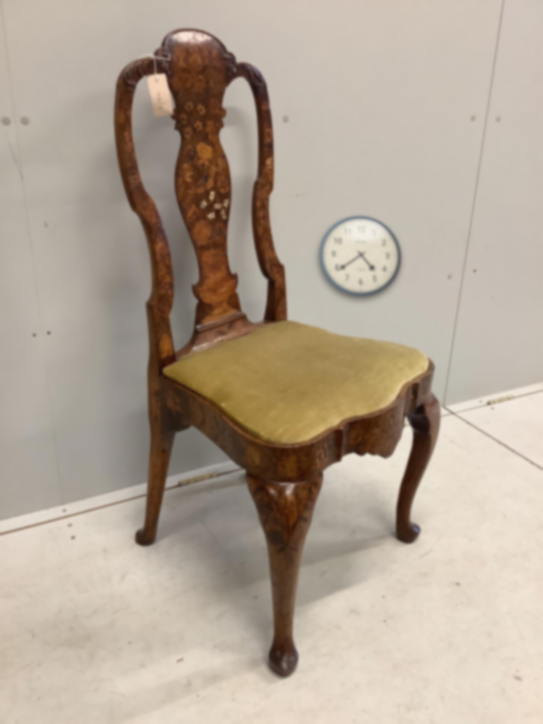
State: 4h39
